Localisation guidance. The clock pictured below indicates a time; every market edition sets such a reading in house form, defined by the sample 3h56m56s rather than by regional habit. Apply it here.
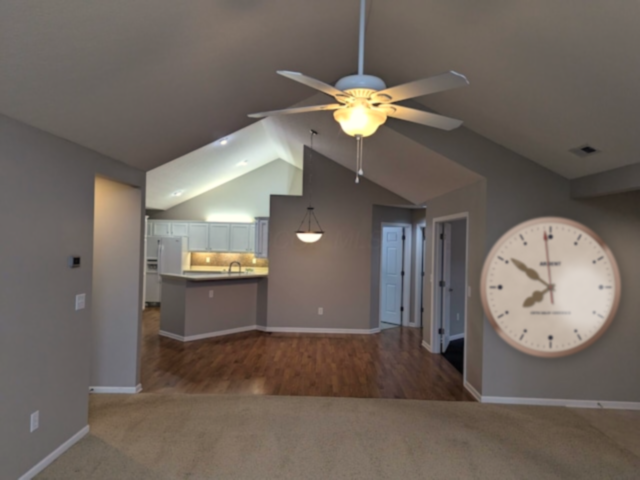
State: 7h50m59s
